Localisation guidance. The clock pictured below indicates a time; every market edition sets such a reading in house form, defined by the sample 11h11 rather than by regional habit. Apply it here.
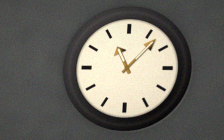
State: 11h07
